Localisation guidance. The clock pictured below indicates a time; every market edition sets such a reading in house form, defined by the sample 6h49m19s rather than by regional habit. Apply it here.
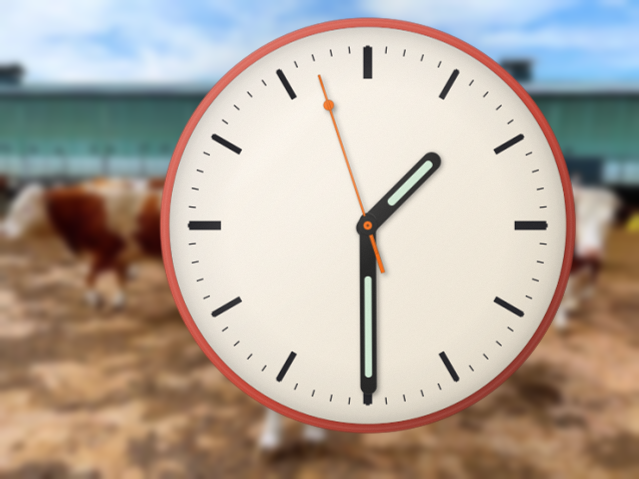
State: 1h29m57s
